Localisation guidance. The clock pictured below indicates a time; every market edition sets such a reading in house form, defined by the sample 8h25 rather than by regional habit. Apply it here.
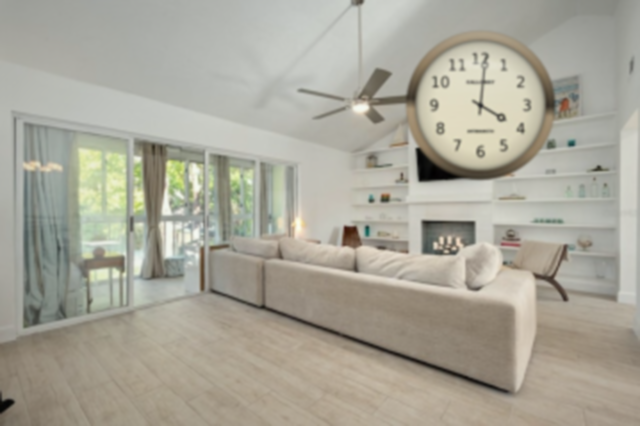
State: 4h01
